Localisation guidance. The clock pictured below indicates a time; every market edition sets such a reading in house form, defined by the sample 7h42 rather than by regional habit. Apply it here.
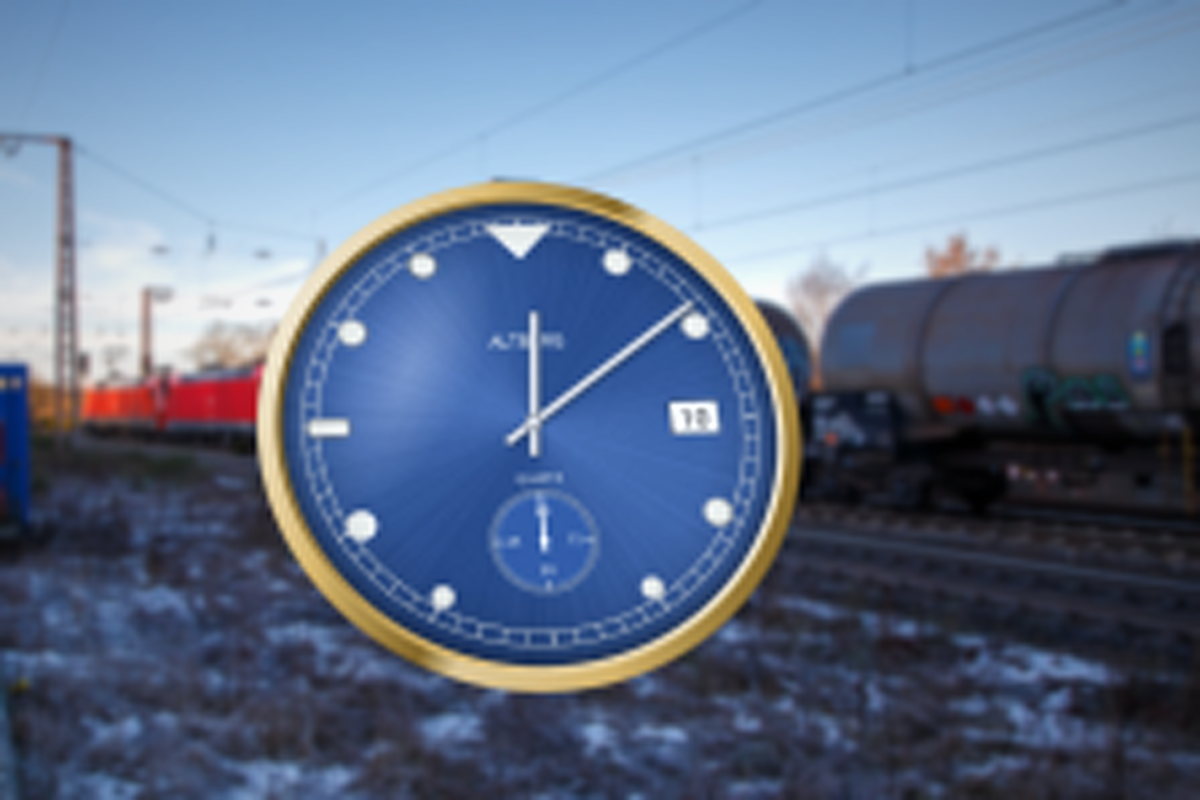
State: 12h09
